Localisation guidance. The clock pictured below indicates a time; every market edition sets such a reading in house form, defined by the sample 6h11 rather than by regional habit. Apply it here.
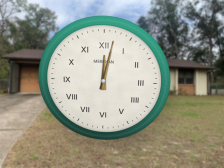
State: 12h02
